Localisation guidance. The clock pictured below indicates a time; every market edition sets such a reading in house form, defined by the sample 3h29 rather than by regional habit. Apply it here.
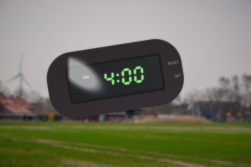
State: 4h00
